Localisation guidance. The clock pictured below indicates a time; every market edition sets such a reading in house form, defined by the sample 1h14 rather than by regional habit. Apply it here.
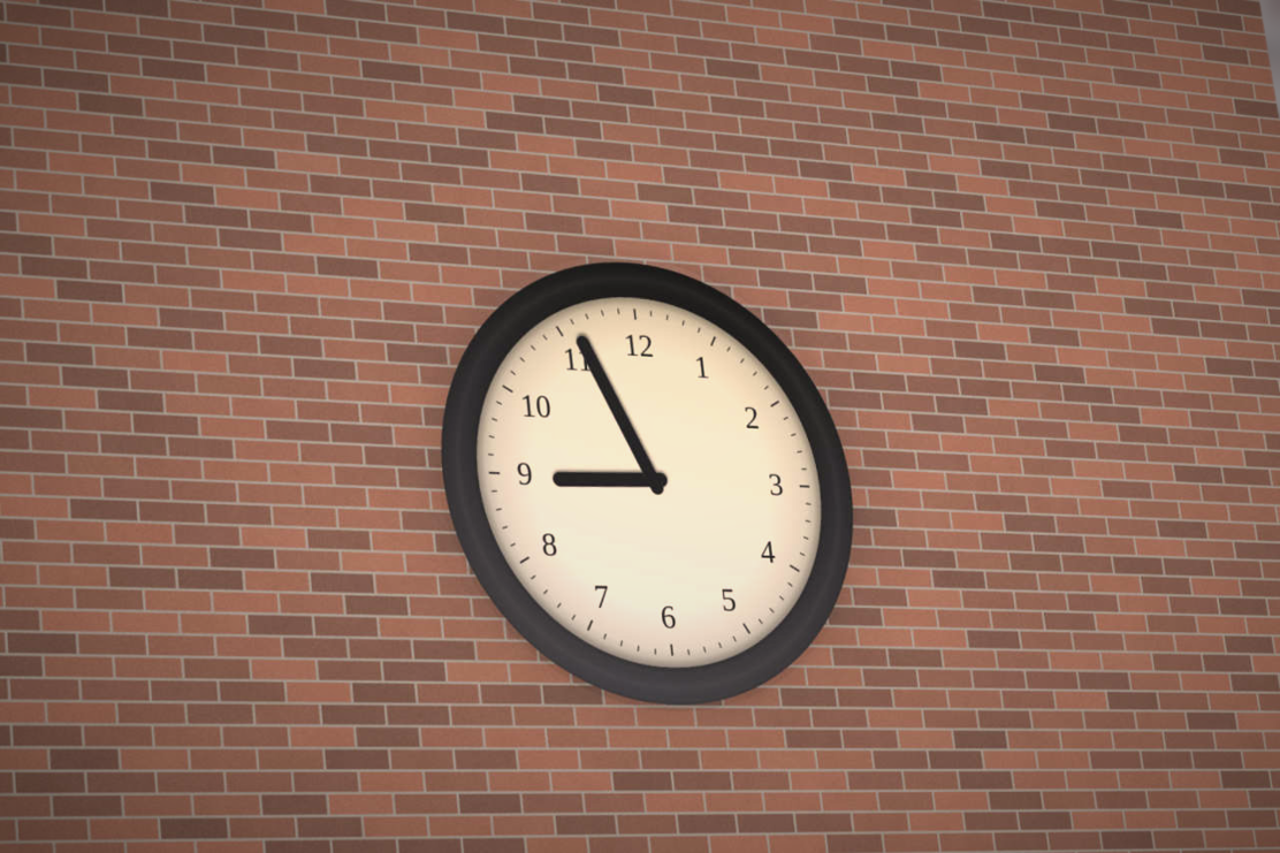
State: 8h56
